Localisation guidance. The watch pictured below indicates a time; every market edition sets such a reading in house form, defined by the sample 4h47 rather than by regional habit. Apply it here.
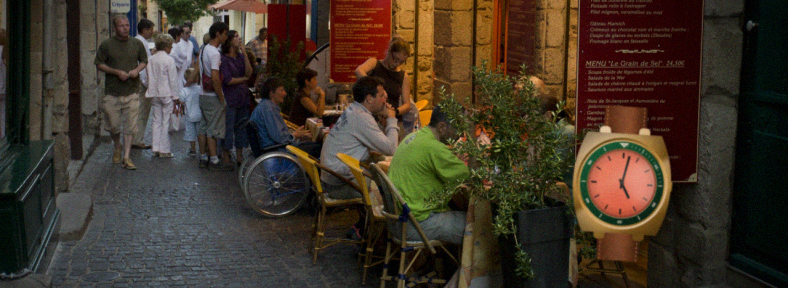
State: 5h02
